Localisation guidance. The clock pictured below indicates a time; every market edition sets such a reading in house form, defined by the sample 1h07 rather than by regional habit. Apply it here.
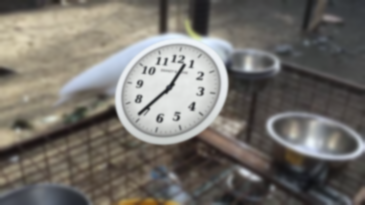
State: 12h36
